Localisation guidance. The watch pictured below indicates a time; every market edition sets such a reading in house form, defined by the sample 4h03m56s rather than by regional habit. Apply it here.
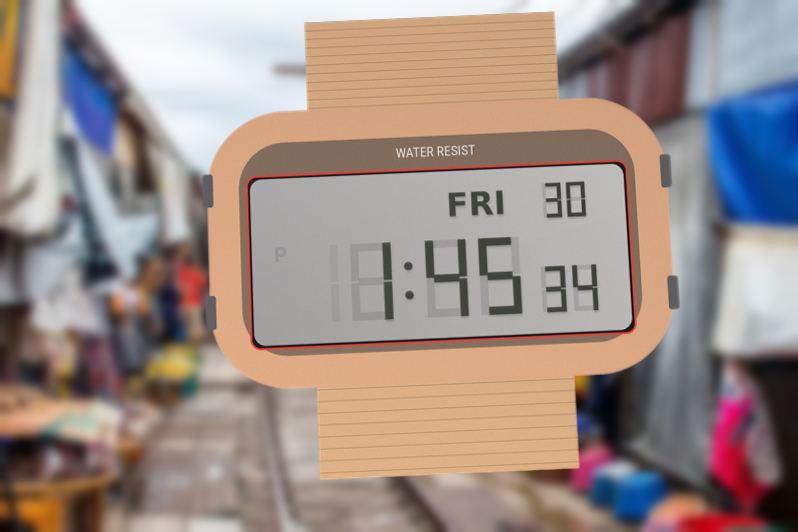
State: 1h45m34s
